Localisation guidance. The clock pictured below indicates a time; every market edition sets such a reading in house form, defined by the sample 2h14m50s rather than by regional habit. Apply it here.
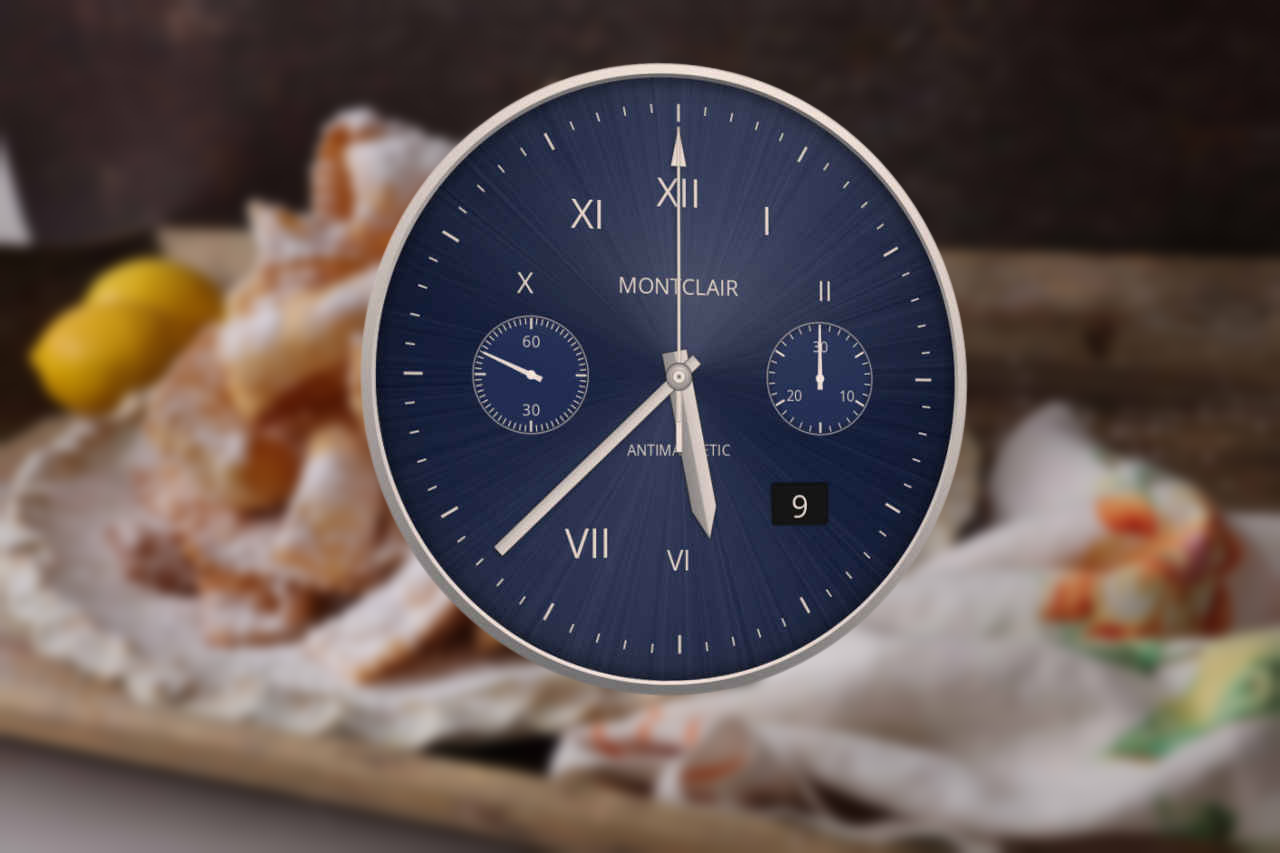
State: 5h37m49s
